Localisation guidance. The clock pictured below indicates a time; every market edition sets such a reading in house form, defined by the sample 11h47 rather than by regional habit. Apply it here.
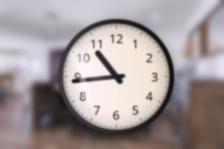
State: 10h44
